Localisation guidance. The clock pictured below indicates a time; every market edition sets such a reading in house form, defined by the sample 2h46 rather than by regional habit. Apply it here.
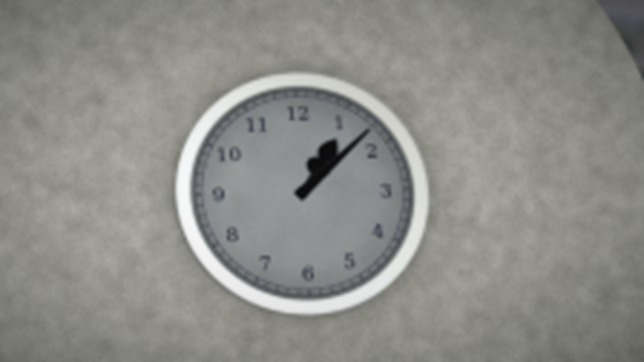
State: 1h08
